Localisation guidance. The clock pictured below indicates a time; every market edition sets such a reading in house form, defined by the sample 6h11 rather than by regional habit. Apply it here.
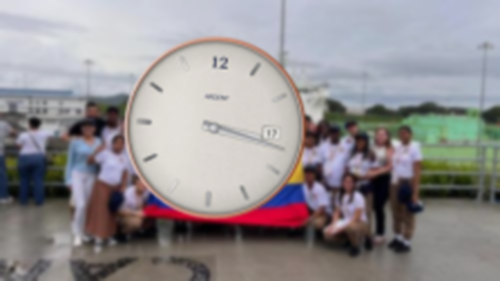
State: 3h17
